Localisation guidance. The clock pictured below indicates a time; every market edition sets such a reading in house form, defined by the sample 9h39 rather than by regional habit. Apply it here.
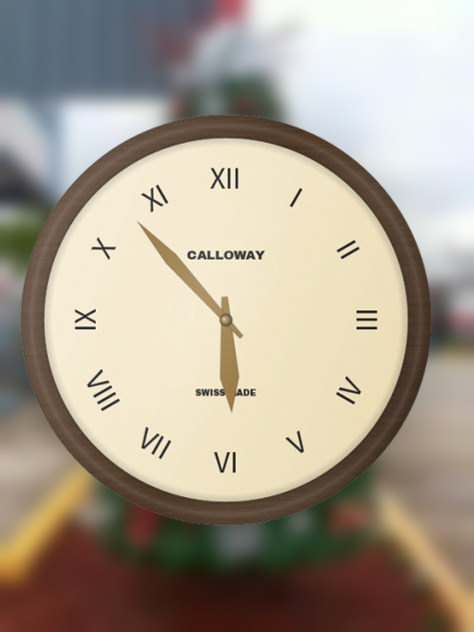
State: 5h53
